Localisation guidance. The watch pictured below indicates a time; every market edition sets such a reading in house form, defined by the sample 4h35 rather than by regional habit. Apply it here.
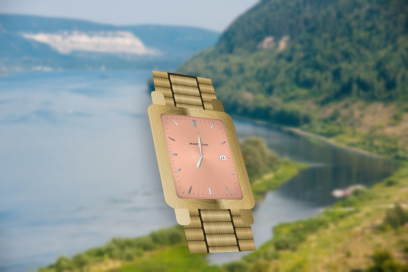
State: 7h01
